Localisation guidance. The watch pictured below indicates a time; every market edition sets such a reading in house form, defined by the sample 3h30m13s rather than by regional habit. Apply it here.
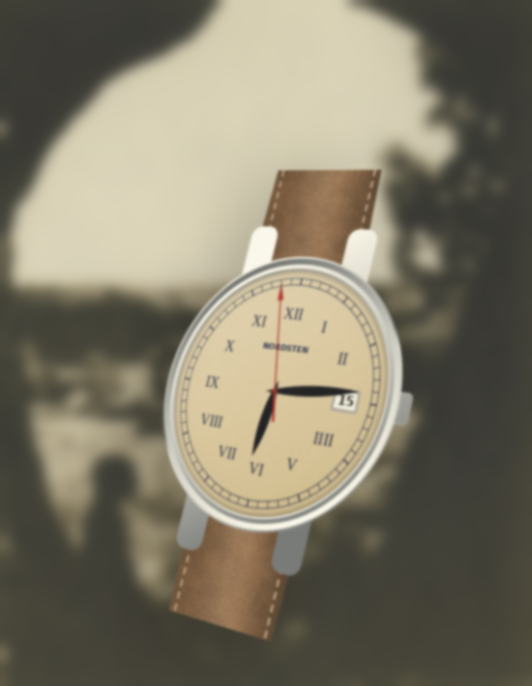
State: 6h13m58s
